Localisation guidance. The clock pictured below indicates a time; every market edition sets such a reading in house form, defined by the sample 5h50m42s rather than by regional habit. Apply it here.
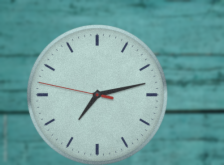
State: 7h12m47s
